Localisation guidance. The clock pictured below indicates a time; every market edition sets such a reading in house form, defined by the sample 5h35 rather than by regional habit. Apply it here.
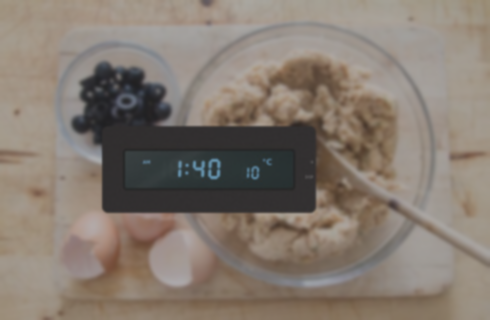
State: 1h40
